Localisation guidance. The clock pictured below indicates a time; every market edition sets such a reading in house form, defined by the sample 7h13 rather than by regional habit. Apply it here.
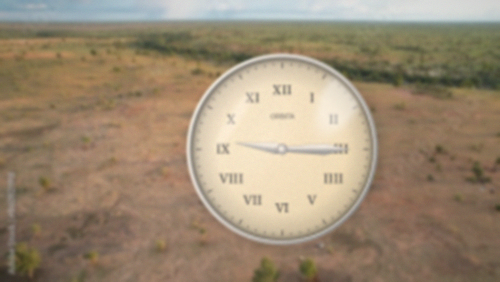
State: 9h15
